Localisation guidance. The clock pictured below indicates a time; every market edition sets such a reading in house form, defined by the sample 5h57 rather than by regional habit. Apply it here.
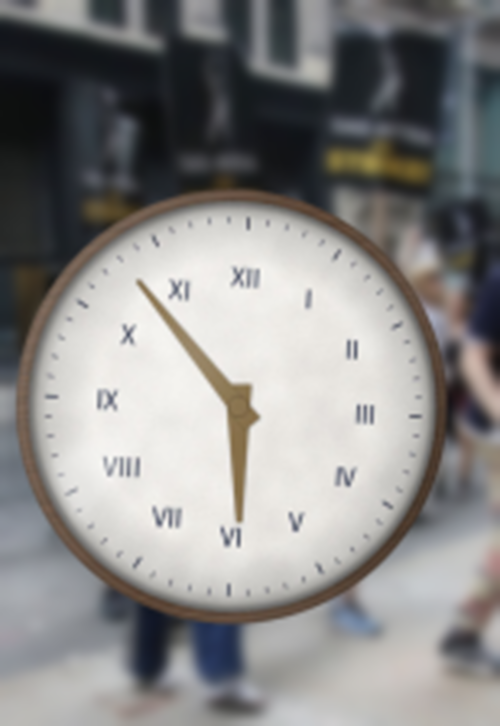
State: 5h53
